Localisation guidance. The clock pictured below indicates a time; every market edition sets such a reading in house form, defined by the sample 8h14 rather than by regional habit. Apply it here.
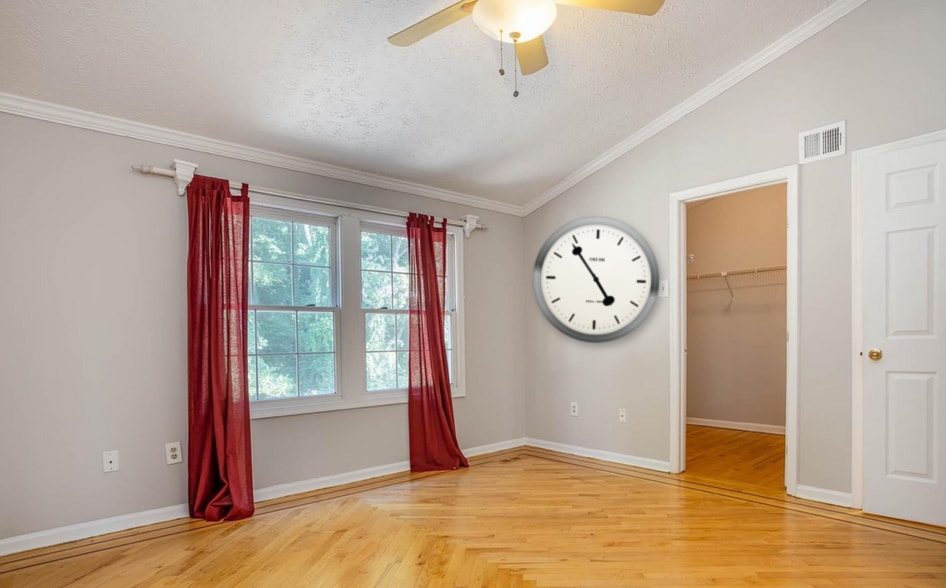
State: 4h54
